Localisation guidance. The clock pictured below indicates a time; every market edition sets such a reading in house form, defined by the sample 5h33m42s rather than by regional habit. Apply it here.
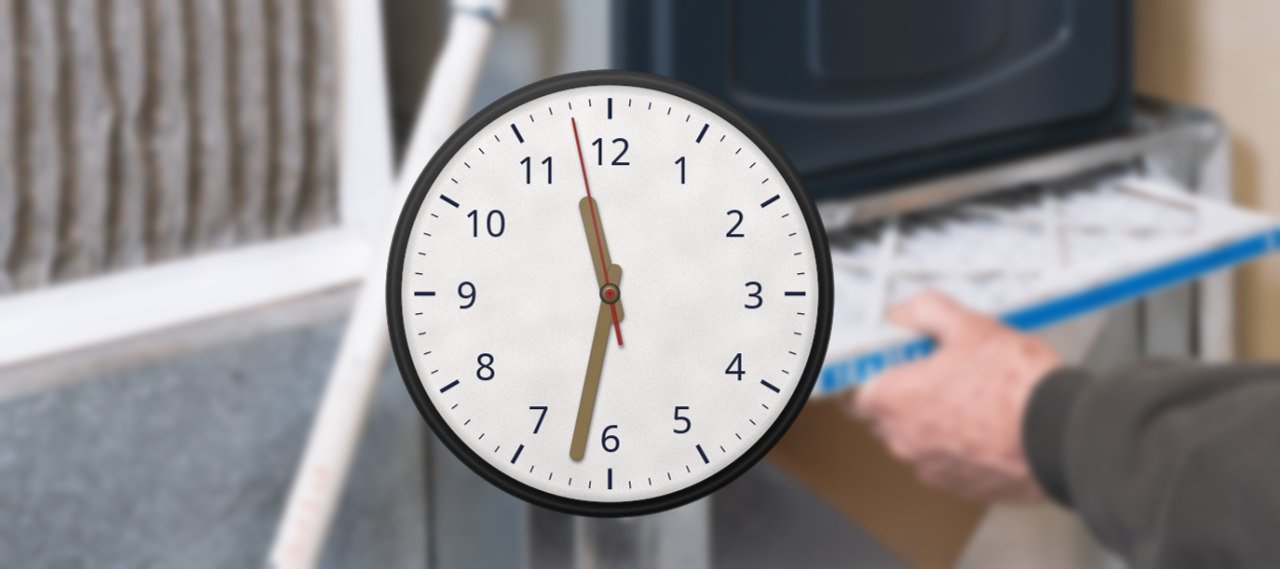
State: 11h31m58s
